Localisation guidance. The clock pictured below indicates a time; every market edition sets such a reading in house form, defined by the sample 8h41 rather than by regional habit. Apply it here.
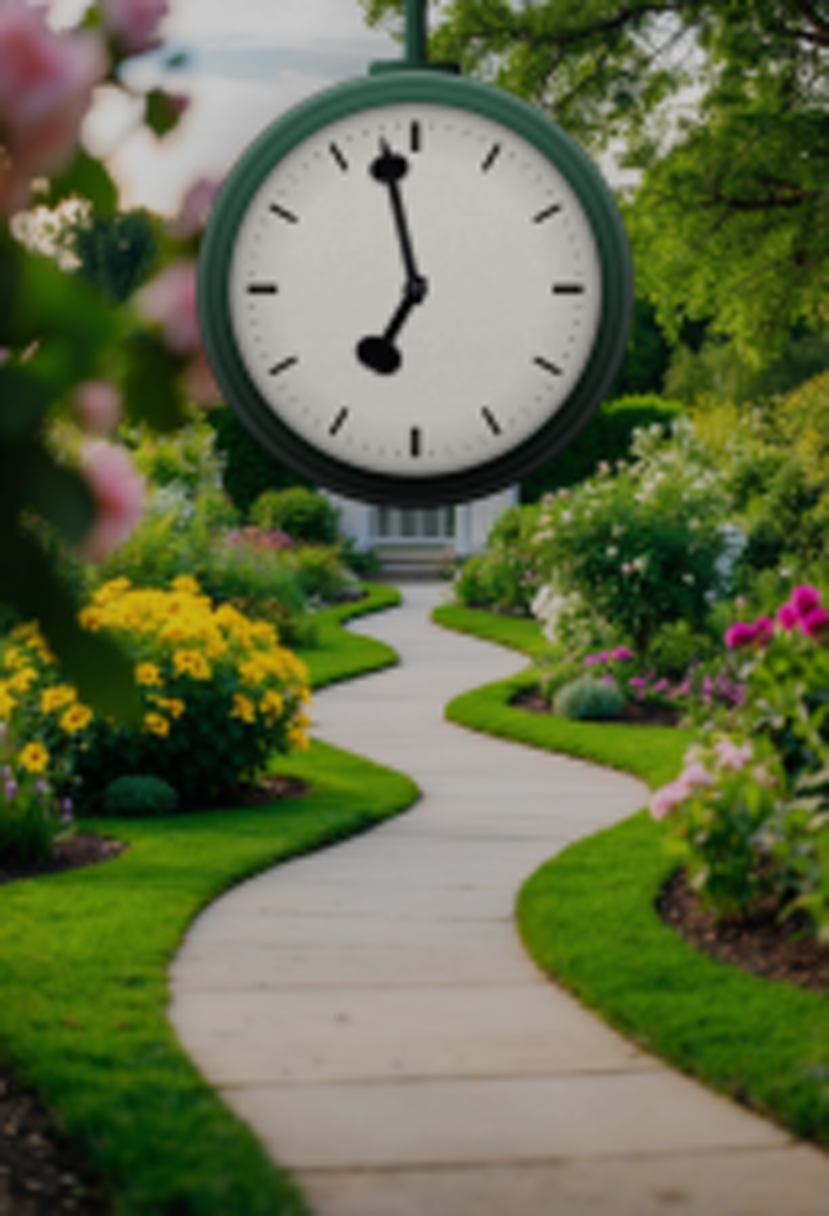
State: 6h58
